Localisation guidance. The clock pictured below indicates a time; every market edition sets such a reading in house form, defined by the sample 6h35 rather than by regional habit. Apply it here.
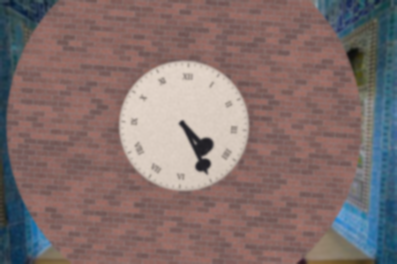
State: 4h25
